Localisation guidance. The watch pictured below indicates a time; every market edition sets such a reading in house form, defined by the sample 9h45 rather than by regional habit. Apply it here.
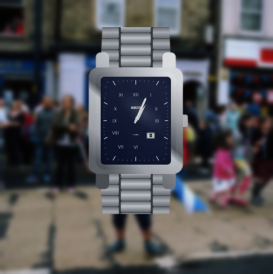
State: 1h04
